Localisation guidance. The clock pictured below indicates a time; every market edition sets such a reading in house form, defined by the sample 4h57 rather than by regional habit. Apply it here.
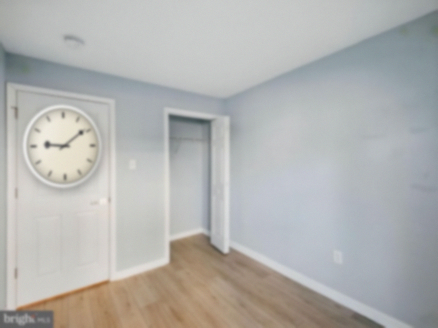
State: 9h09
